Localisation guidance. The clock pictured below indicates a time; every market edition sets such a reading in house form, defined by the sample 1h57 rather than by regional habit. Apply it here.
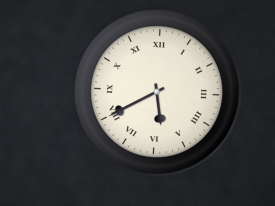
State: 5h40
